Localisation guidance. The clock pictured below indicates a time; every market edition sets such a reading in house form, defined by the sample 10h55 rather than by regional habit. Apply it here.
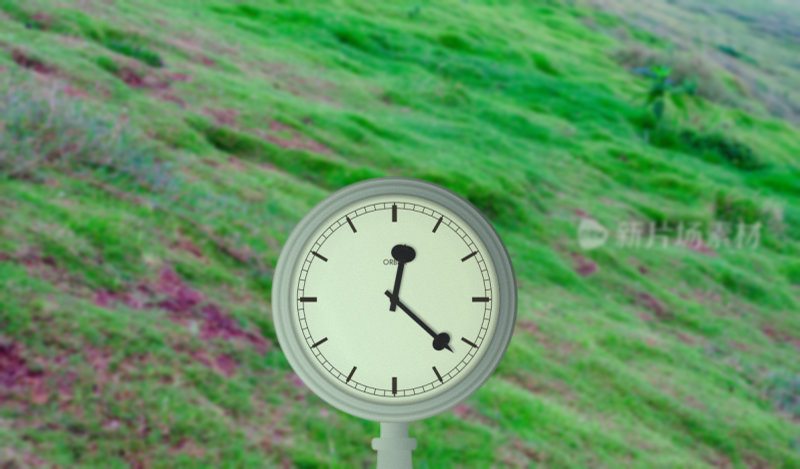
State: 12h22
